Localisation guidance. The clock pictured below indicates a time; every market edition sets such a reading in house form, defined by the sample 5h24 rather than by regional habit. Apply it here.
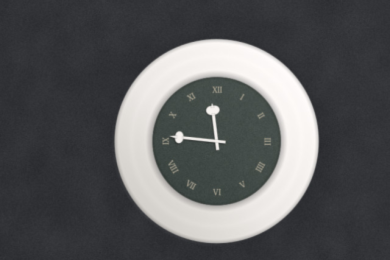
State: 11h46
